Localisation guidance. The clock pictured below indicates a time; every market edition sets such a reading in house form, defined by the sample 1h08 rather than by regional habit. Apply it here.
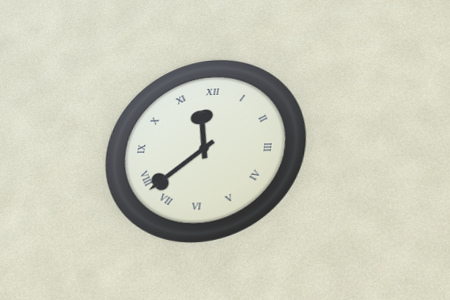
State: 11h38
